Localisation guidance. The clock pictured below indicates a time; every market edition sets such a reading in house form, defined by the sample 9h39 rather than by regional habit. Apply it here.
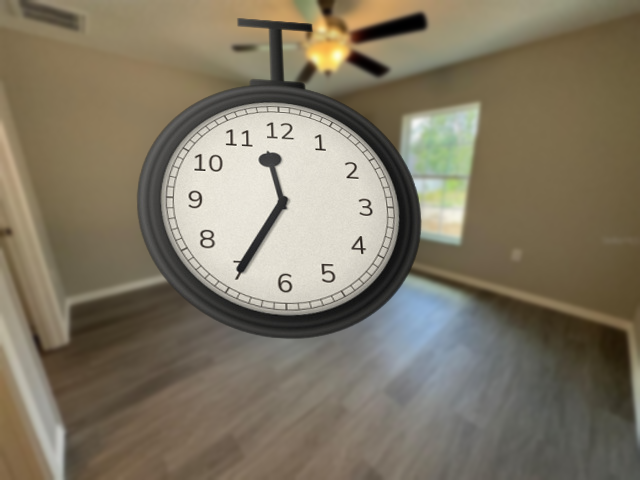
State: 11h35
